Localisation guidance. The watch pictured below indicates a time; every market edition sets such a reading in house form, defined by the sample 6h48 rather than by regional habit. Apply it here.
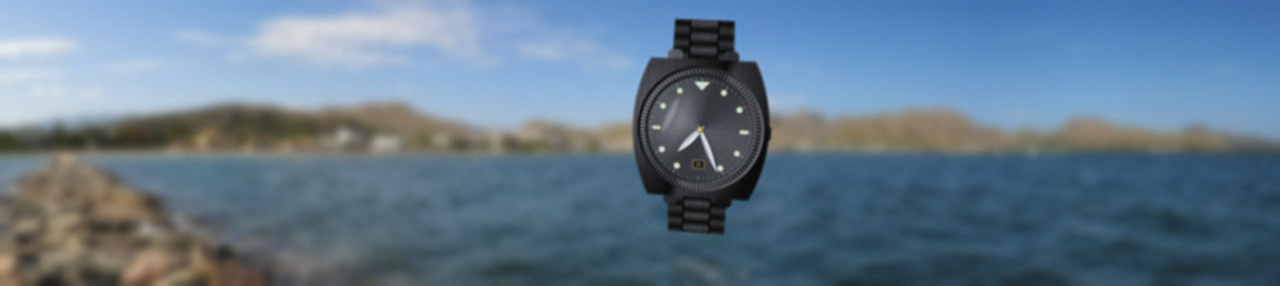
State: 7h26
